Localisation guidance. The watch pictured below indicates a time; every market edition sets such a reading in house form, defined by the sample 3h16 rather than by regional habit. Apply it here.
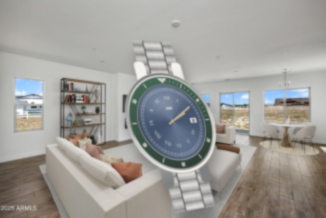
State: 2h10
